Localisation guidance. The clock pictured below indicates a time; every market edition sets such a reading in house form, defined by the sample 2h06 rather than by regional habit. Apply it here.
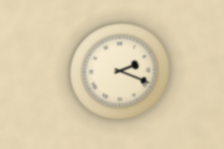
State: 2h19
